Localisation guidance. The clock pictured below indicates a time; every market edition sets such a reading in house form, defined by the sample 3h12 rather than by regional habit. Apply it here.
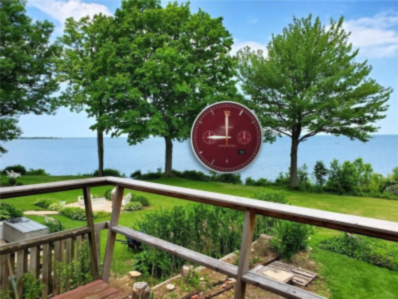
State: 9h00
